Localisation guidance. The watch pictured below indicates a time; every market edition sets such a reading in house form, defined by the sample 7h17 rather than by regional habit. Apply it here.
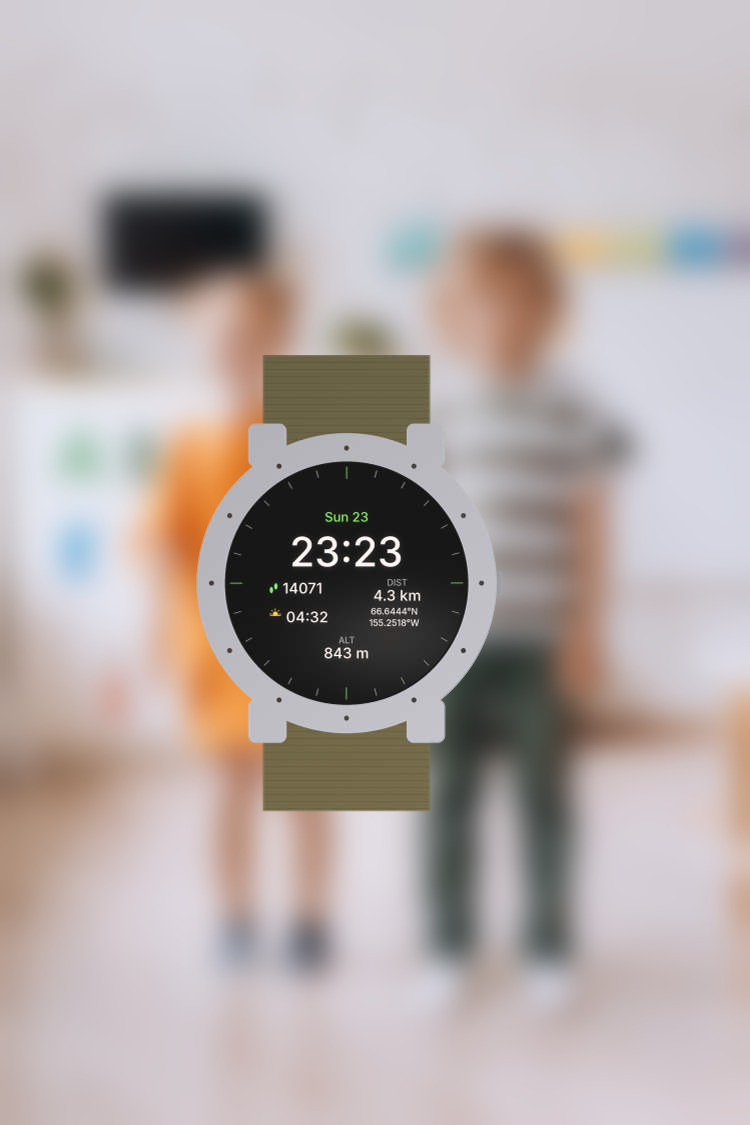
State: 23h23
